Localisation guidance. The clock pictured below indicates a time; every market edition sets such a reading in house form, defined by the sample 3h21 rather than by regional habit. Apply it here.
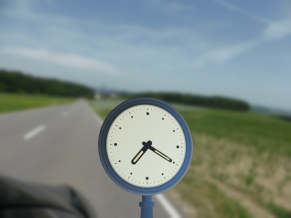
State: 7h20
